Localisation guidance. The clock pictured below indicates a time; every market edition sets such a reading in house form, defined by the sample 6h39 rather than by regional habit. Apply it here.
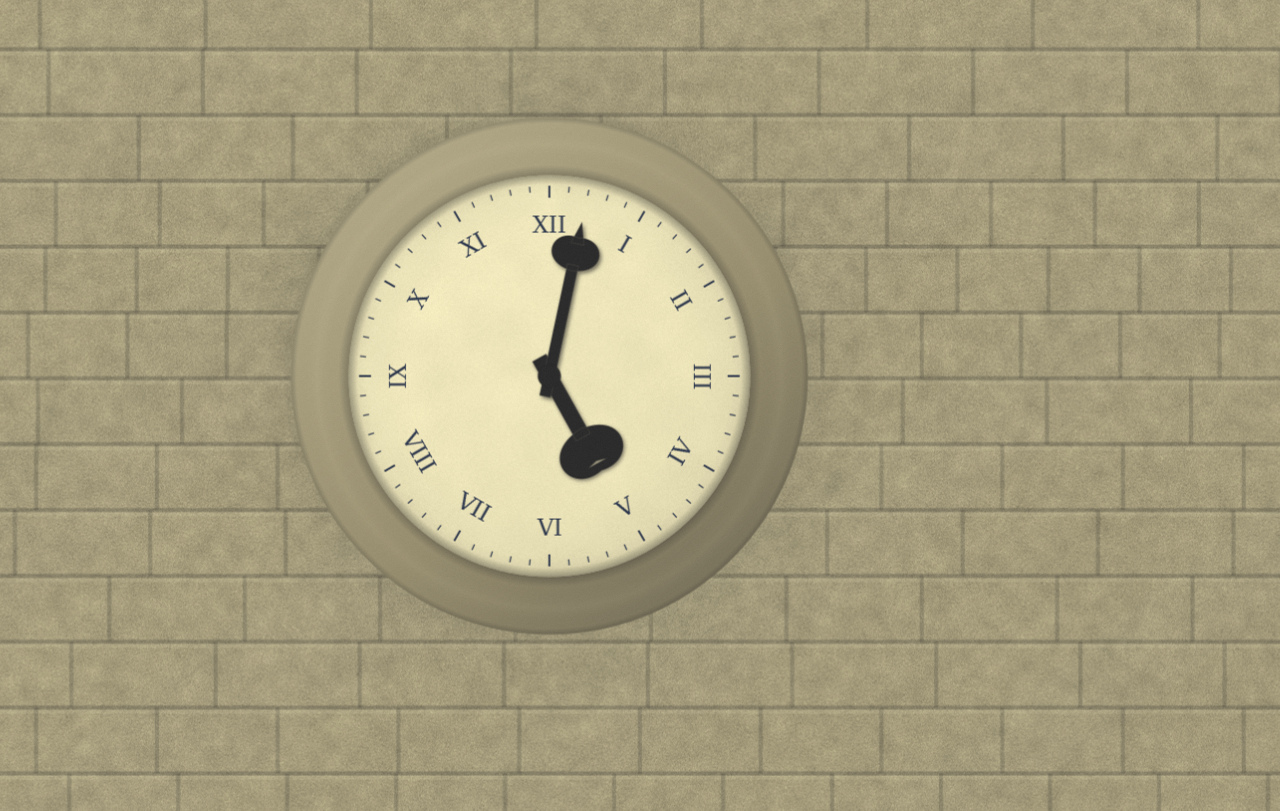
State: 5h02
